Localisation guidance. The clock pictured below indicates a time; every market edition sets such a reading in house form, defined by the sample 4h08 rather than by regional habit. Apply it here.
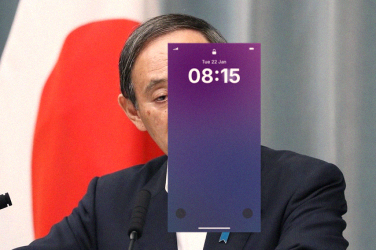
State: 8h15
